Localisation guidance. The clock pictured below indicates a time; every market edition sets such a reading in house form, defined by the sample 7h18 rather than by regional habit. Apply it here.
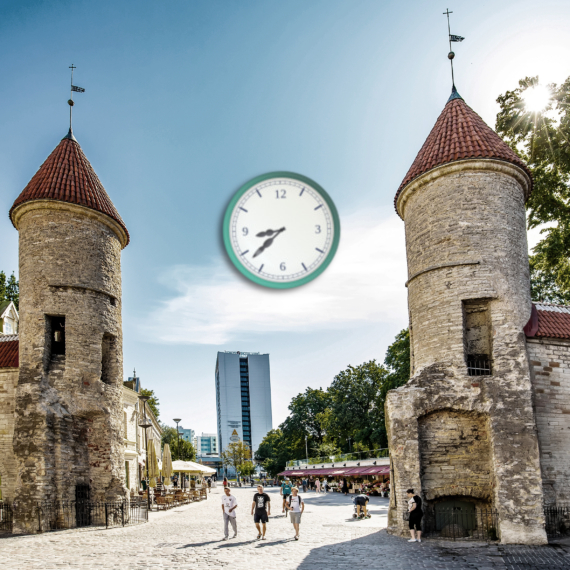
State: 8h38
